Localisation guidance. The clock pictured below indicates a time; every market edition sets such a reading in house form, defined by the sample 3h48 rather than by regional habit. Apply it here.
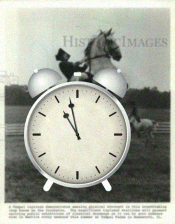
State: 10h58
